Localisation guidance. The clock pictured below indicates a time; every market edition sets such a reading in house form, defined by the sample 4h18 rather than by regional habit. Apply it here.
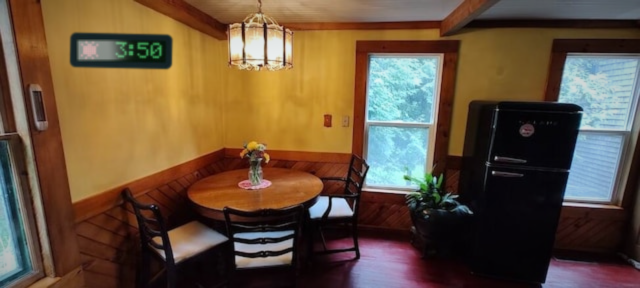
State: 3h50
